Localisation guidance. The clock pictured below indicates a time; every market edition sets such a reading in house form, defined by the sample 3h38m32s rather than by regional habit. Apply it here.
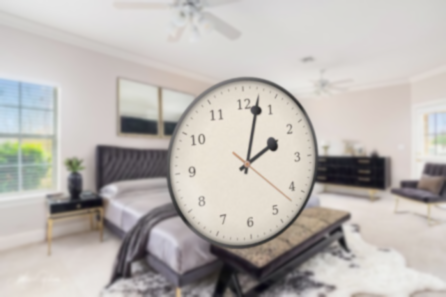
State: 2h02m22s
